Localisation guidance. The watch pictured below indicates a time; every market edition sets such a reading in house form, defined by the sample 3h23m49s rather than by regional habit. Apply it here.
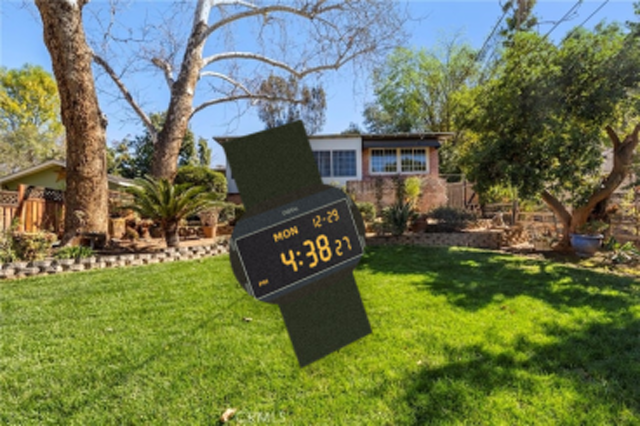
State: 4h38m27s
